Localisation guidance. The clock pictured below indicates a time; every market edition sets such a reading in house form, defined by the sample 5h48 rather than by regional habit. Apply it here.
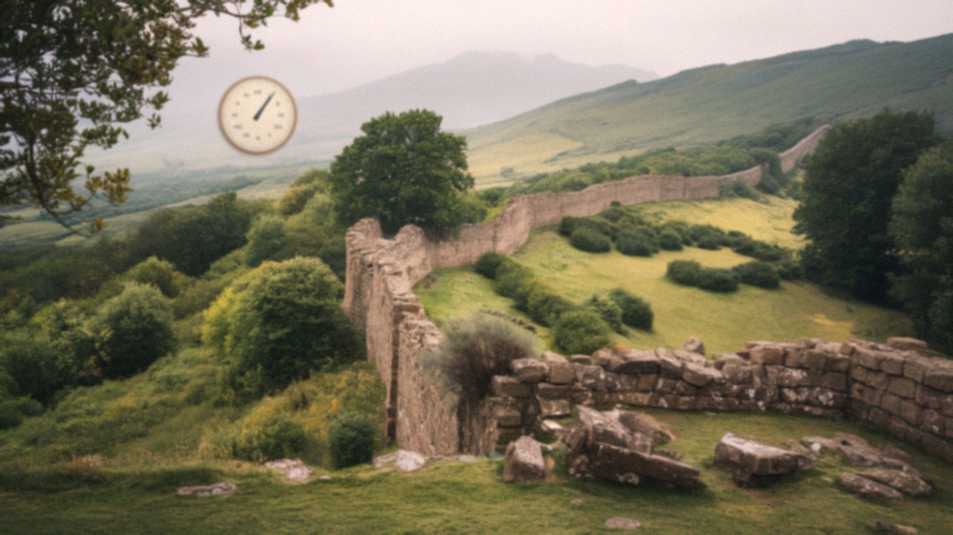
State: 1h06
